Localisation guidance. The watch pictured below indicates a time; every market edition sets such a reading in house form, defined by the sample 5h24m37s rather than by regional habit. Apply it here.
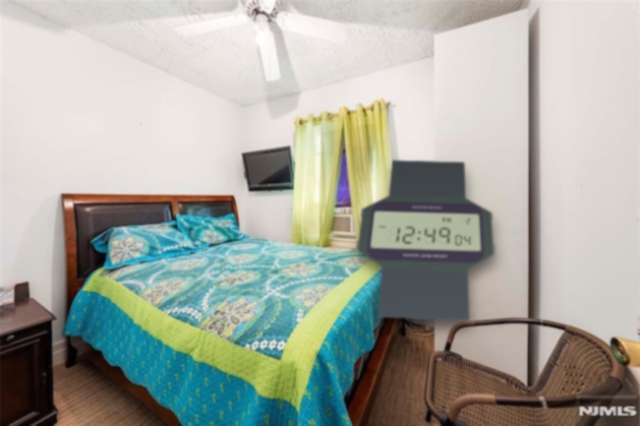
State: 12h49m04s
